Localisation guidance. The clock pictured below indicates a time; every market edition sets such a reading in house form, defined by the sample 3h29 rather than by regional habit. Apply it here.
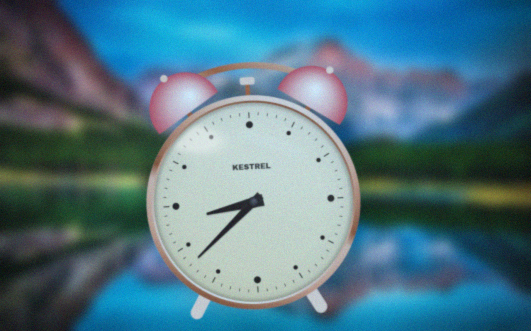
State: 8h38
